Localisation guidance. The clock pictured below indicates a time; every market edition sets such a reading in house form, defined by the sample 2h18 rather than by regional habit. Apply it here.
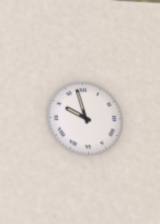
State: 9h58
